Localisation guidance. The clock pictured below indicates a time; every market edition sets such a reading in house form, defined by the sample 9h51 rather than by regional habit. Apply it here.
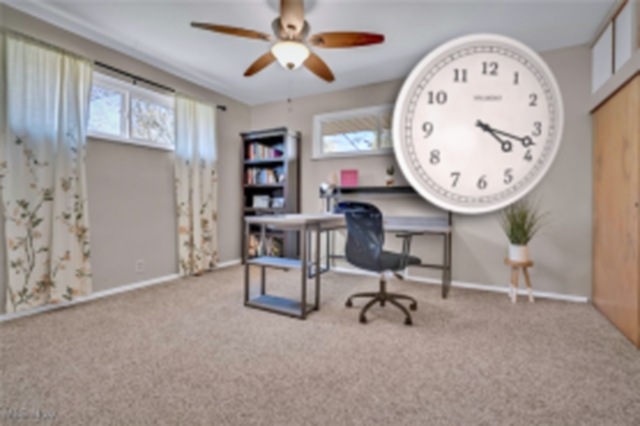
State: 4h18
